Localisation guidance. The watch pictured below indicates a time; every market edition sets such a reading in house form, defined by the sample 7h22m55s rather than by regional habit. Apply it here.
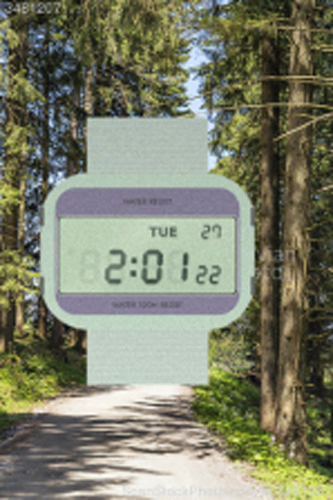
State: 2h01m22s
